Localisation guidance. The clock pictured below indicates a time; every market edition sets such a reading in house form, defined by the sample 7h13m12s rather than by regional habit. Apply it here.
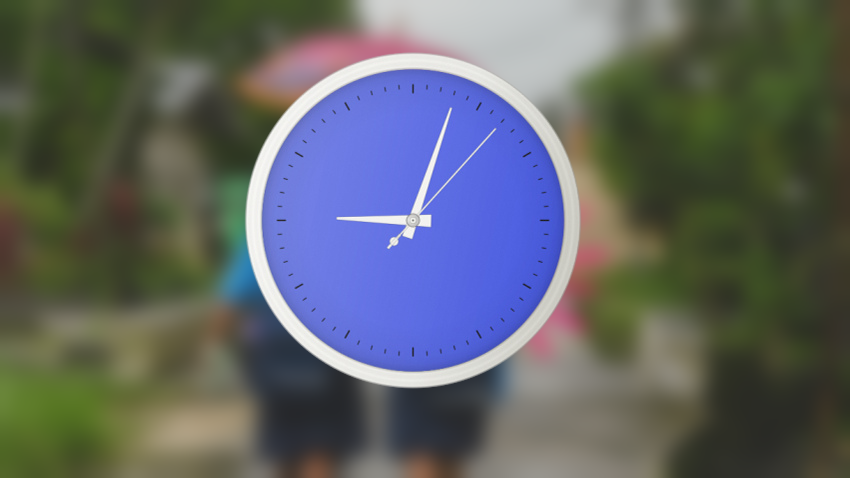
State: 9h03m07s
